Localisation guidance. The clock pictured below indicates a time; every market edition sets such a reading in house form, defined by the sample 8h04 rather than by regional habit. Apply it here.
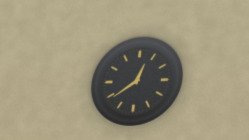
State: 12h39
